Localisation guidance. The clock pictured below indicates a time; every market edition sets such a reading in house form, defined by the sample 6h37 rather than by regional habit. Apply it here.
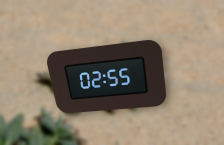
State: 2h55
